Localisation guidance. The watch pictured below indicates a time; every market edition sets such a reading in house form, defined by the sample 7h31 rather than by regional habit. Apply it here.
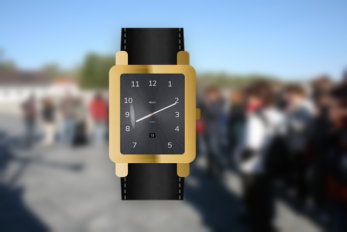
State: 8h11
